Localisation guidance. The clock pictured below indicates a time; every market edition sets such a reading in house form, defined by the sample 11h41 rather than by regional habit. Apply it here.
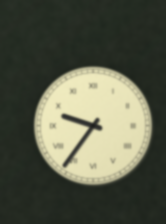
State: 9h36
